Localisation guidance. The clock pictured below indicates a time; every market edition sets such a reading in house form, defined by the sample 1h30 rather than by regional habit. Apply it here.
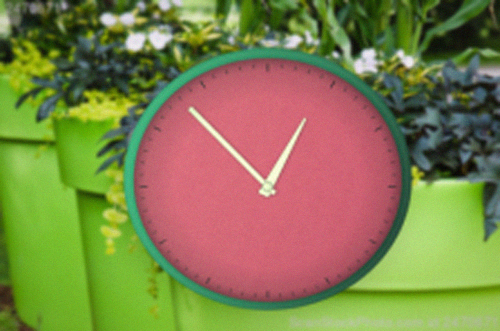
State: 12h53
